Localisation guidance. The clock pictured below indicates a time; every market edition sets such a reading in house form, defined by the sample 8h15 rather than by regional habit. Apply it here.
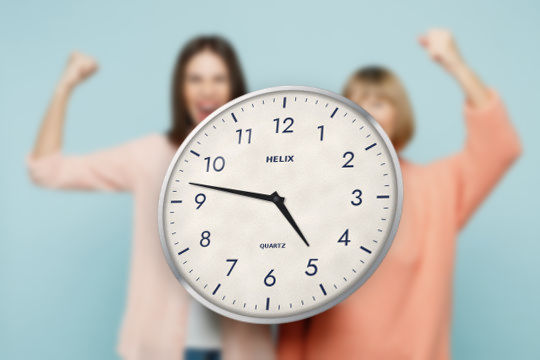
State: 4h47
